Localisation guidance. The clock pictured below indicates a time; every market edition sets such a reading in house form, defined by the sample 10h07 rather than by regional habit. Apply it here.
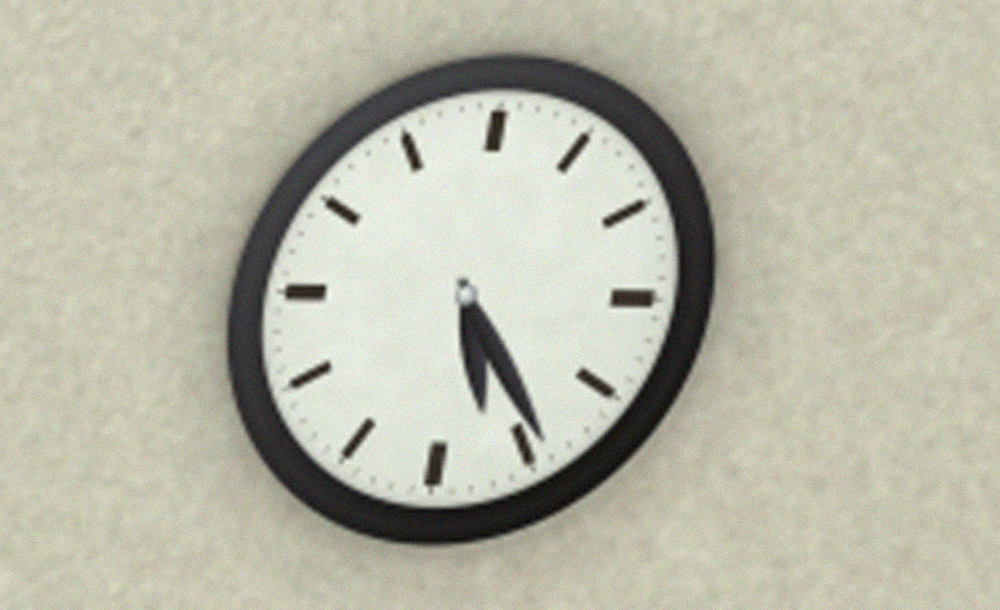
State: 5h24
